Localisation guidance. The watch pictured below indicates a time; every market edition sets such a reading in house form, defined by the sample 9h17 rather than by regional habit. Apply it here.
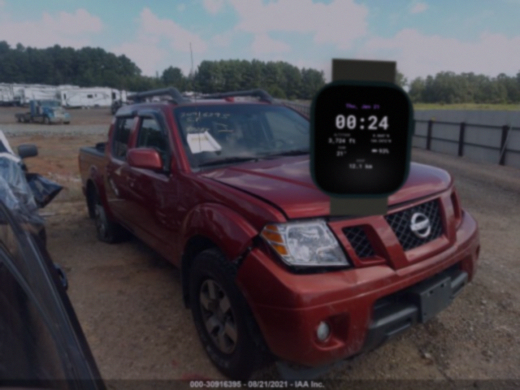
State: 0h24
